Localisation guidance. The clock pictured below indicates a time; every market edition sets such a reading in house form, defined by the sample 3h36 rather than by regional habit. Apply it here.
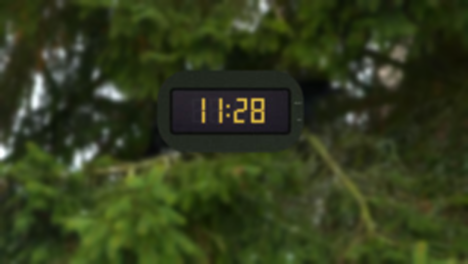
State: 11h28
